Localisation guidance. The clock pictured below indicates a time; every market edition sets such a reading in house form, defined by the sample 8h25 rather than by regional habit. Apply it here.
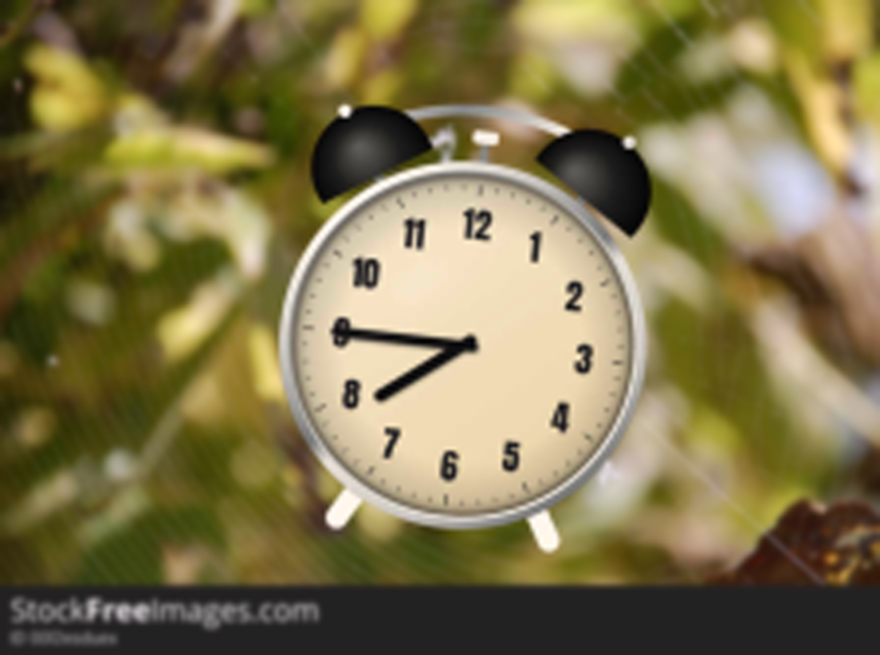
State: 7h45
